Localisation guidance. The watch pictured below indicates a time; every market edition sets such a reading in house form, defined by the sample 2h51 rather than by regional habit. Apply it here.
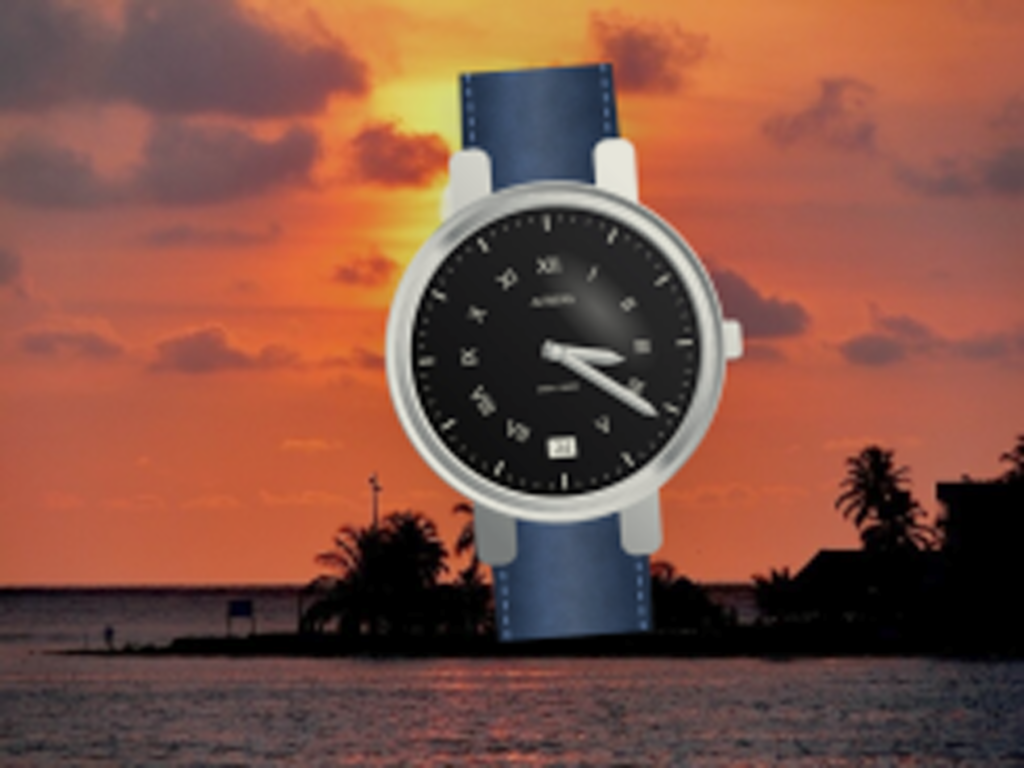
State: 3h21
